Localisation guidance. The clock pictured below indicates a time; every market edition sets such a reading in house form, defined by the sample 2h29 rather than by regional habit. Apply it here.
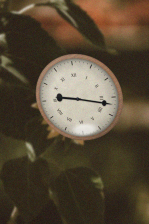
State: 9h17
